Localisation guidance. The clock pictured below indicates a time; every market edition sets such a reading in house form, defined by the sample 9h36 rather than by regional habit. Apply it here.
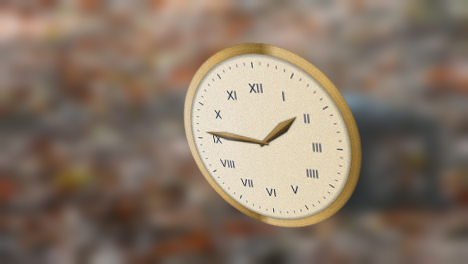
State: 1h46
